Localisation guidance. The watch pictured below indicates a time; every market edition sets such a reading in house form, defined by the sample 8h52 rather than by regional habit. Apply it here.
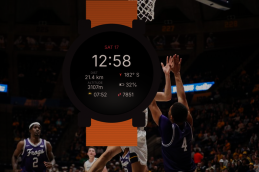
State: 12h58
